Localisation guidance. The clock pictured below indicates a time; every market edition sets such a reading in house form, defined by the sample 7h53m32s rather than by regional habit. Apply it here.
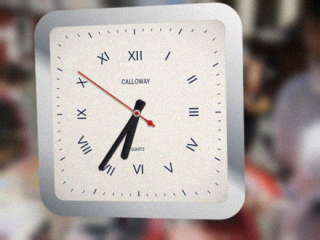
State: 6h35m51s
